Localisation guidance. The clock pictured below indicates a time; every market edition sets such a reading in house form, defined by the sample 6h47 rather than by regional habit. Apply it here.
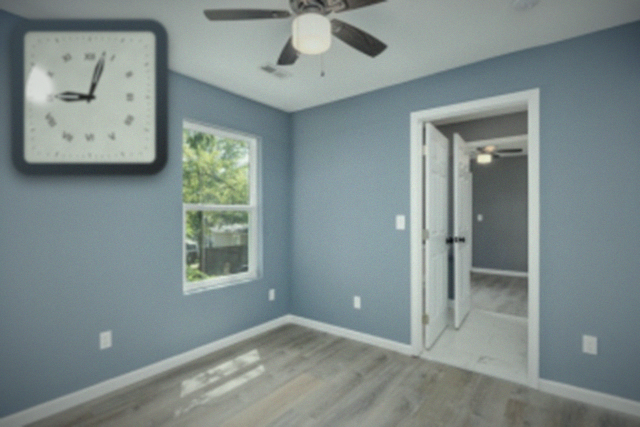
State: 9h03
